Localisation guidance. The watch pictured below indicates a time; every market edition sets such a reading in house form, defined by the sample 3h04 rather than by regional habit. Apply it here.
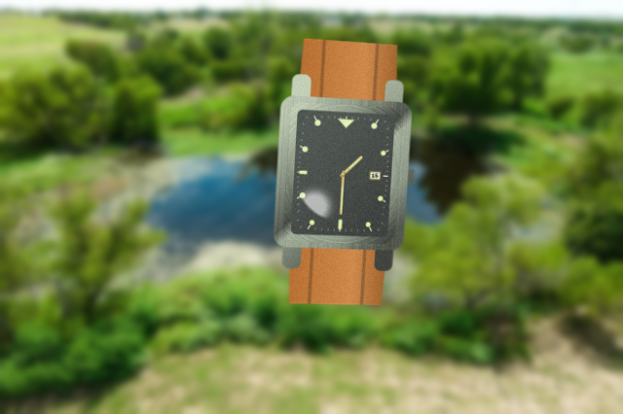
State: 1h30
